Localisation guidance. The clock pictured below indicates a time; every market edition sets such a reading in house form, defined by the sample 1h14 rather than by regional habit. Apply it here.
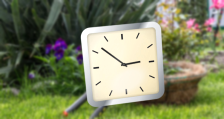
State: 2h52
